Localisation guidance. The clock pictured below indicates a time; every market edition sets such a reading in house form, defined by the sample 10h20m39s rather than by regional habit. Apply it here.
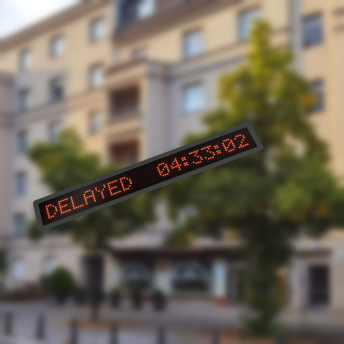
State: 4h33m02s
